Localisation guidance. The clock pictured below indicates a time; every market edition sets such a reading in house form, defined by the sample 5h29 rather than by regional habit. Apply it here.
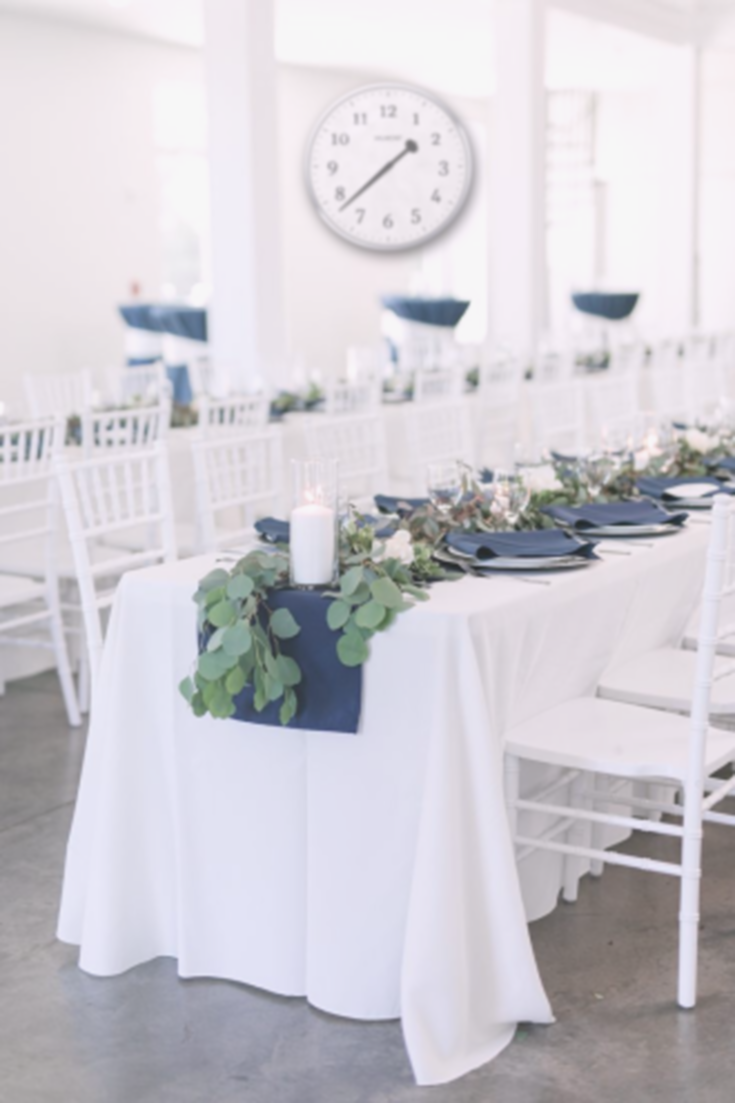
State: 1h38
